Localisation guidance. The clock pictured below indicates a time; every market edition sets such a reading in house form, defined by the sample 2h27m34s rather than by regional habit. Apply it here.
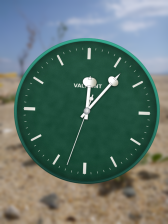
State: 12h06m33s
